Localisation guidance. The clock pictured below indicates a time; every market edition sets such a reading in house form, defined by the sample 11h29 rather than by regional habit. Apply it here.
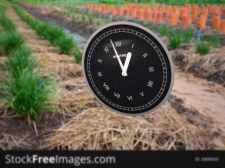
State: 12h58
